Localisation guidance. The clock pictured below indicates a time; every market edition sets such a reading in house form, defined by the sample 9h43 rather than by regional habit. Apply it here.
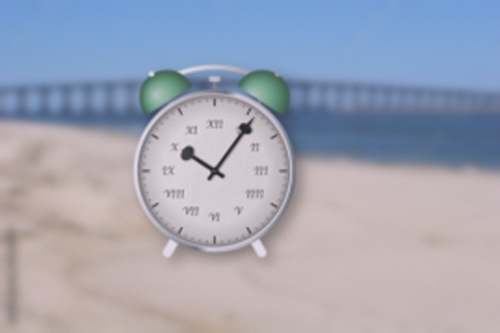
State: 10h06
